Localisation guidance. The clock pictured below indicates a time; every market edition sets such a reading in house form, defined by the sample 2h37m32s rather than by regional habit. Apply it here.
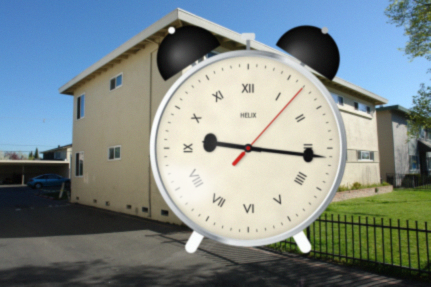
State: 9h16m07s
